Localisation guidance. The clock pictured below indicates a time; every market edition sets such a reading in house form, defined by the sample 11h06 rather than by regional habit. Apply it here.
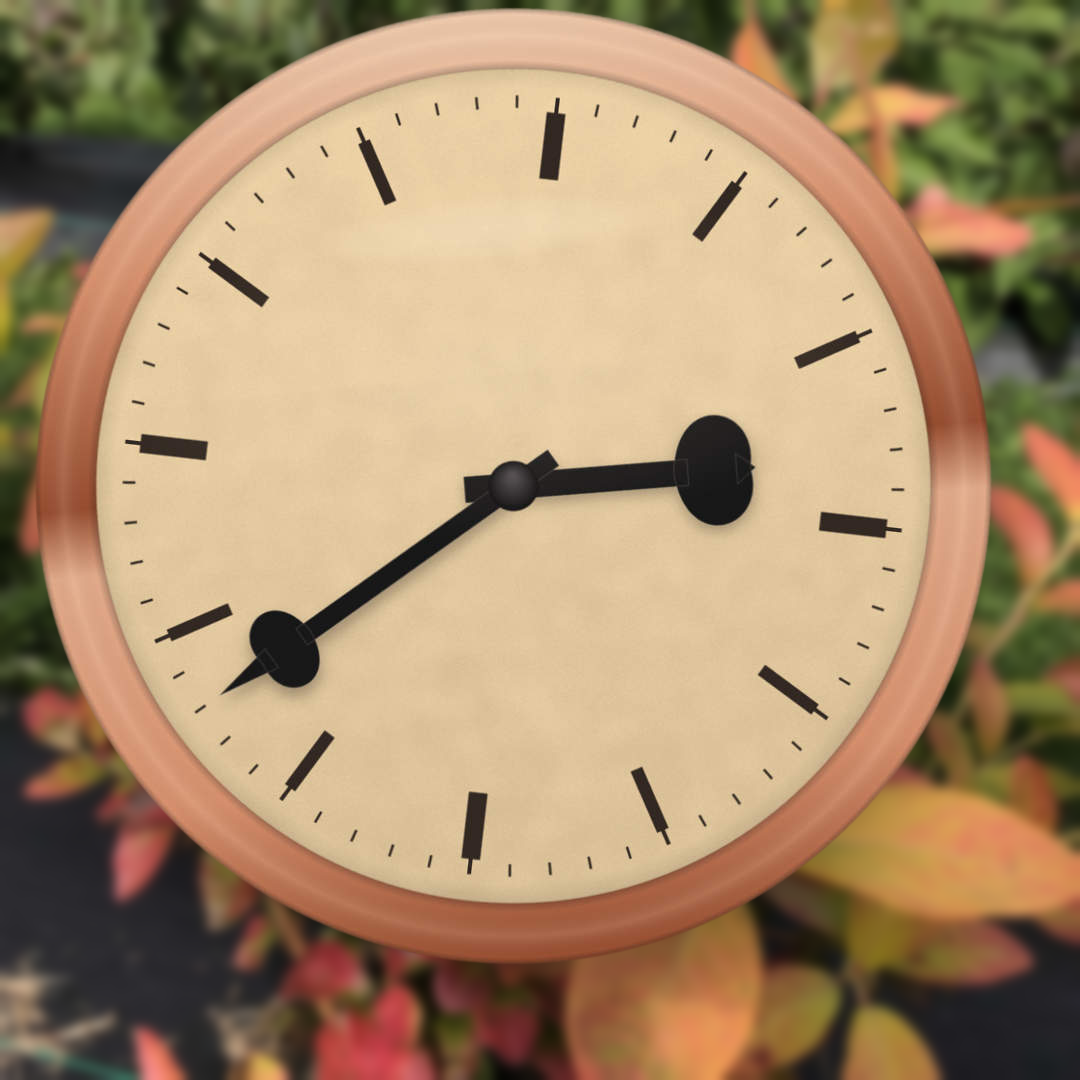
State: 2h38
